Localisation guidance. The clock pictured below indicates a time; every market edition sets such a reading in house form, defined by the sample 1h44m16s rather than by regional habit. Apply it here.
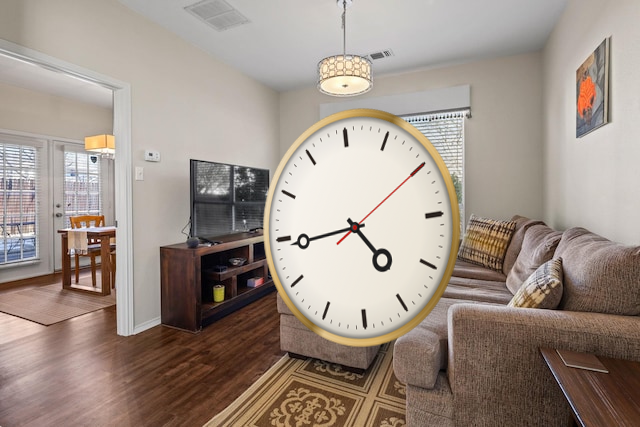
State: 4h44m10s
